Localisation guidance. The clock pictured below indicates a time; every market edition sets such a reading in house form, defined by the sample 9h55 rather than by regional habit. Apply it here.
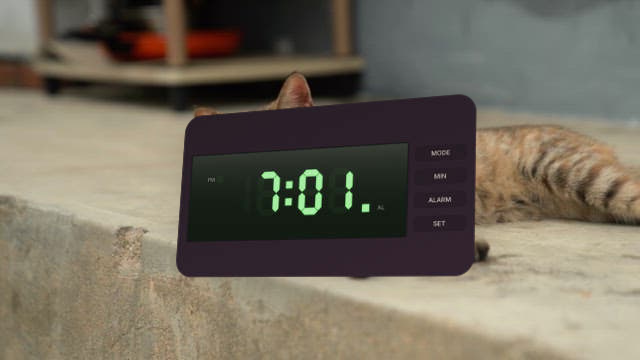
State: 7h01
